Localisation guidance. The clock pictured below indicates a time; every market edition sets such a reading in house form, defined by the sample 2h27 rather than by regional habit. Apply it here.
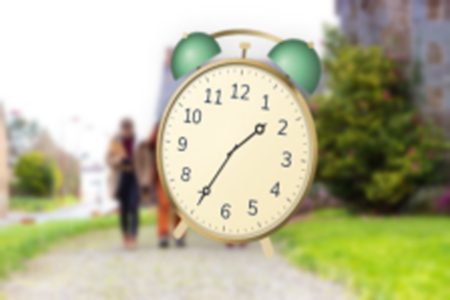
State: 1h35
